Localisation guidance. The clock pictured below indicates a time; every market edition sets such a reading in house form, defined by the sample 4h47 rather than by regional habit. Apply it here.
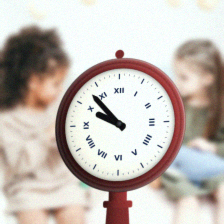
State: 9h53
